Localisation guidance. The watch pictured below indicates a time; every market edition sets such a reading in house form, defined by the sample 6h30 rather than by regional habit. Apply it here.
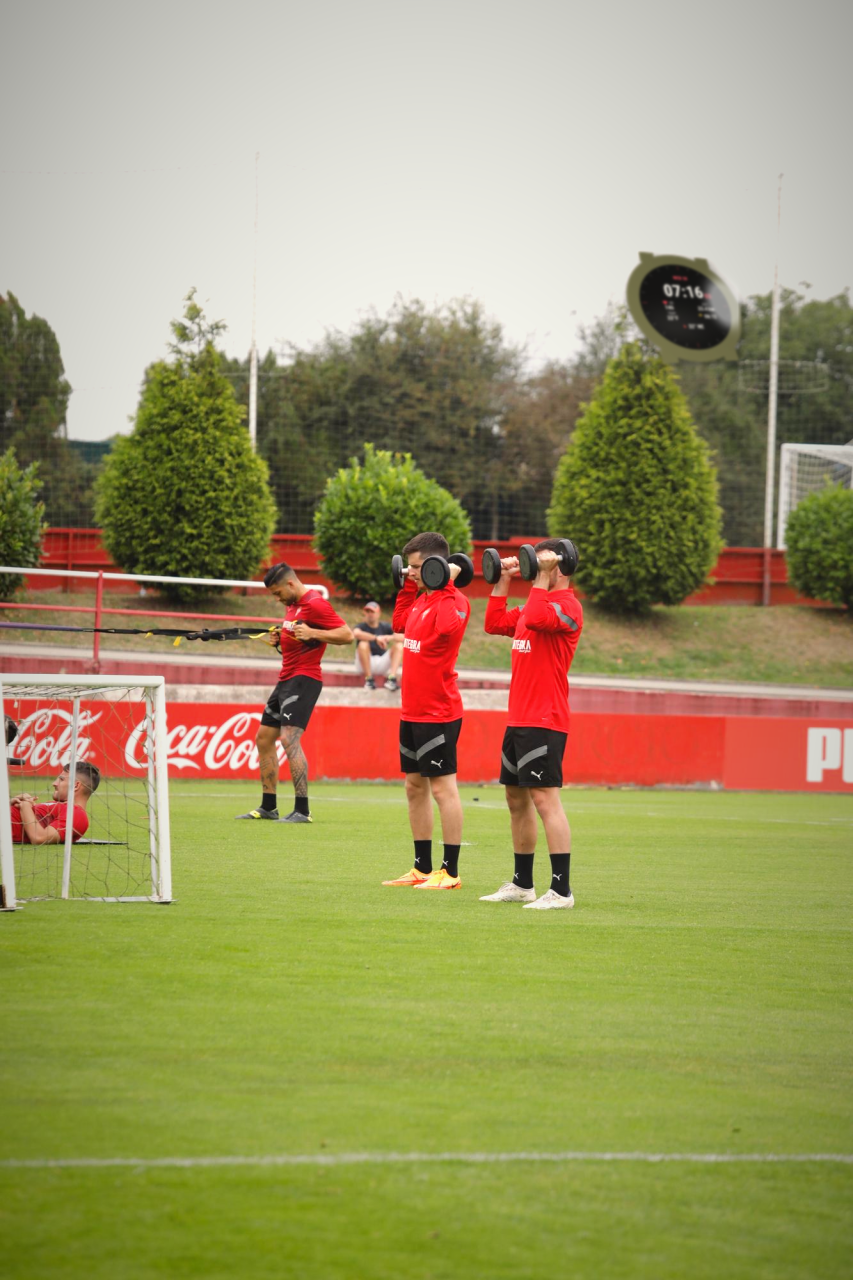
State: 7h16
